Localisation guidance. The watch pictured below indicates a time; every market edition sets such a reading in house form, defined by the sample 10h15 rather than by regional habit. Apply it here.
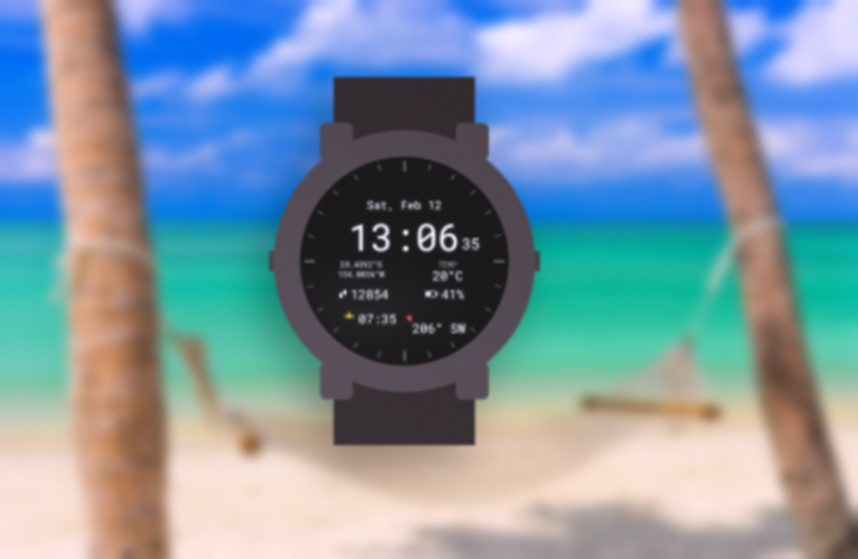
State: 13h06
